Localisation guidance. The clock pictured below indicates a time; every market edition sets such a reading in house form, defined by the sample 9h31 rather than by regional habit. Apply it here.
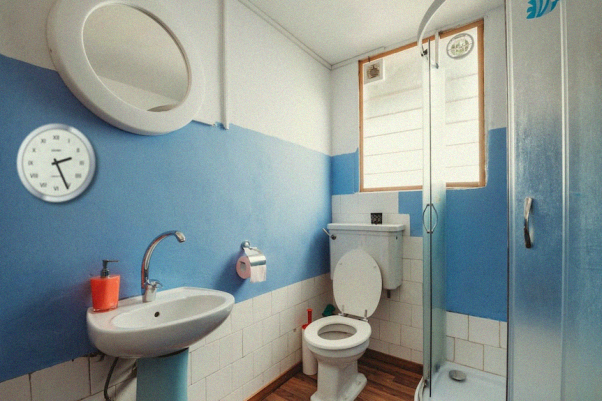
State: 2h26
